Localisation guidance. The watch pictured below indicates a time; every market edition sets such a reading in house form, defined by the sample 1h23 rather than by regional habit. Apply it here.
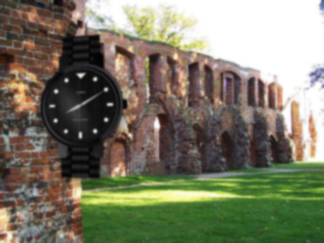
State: 8h10
